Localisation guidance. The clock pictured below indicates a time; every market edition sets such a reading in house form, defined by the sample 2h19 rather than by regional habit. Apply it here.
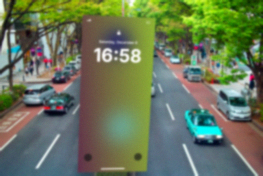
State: 16h58
